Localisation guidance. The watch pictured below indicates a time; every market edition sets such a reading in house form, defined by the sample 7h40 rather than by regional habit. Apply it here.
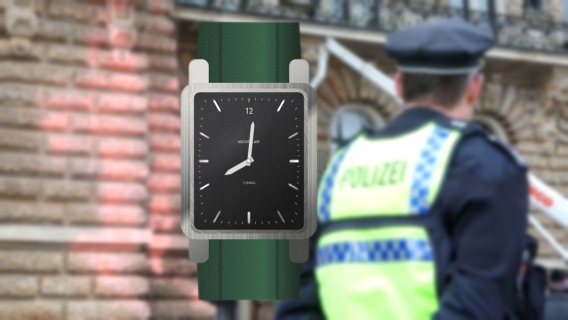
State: 8h01
